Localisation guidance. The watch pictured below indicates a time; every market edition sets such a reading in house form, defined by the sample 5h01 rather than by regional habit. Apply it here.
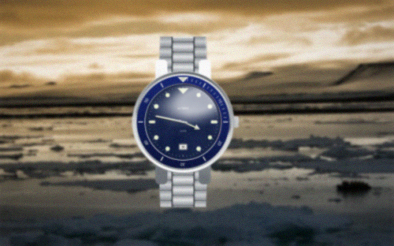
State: 3h47
